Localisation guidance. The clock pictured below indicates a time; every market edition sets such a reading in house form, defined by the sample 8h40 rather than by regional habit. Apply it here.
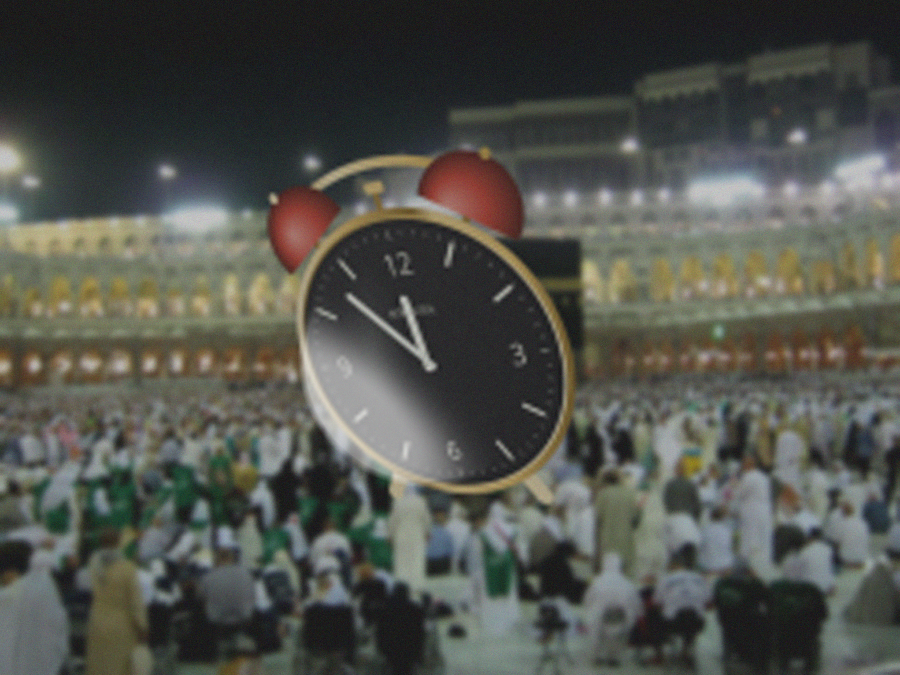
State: 11h53
